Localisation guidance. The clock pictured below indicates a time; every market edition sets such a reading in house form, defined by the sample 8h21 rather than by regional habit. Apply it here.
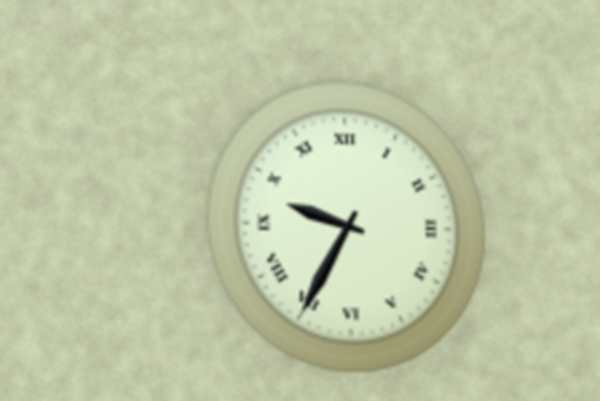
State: 9h35
